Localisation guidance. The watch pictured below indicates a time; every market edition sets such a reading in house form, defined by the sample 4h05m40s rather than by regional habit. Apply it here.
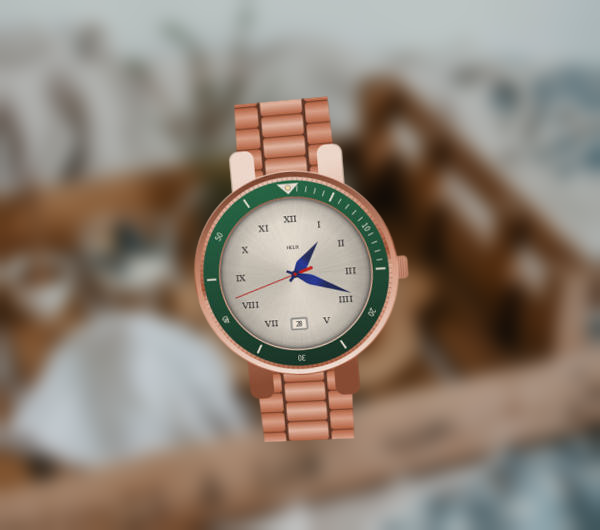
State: 1h18m42s
